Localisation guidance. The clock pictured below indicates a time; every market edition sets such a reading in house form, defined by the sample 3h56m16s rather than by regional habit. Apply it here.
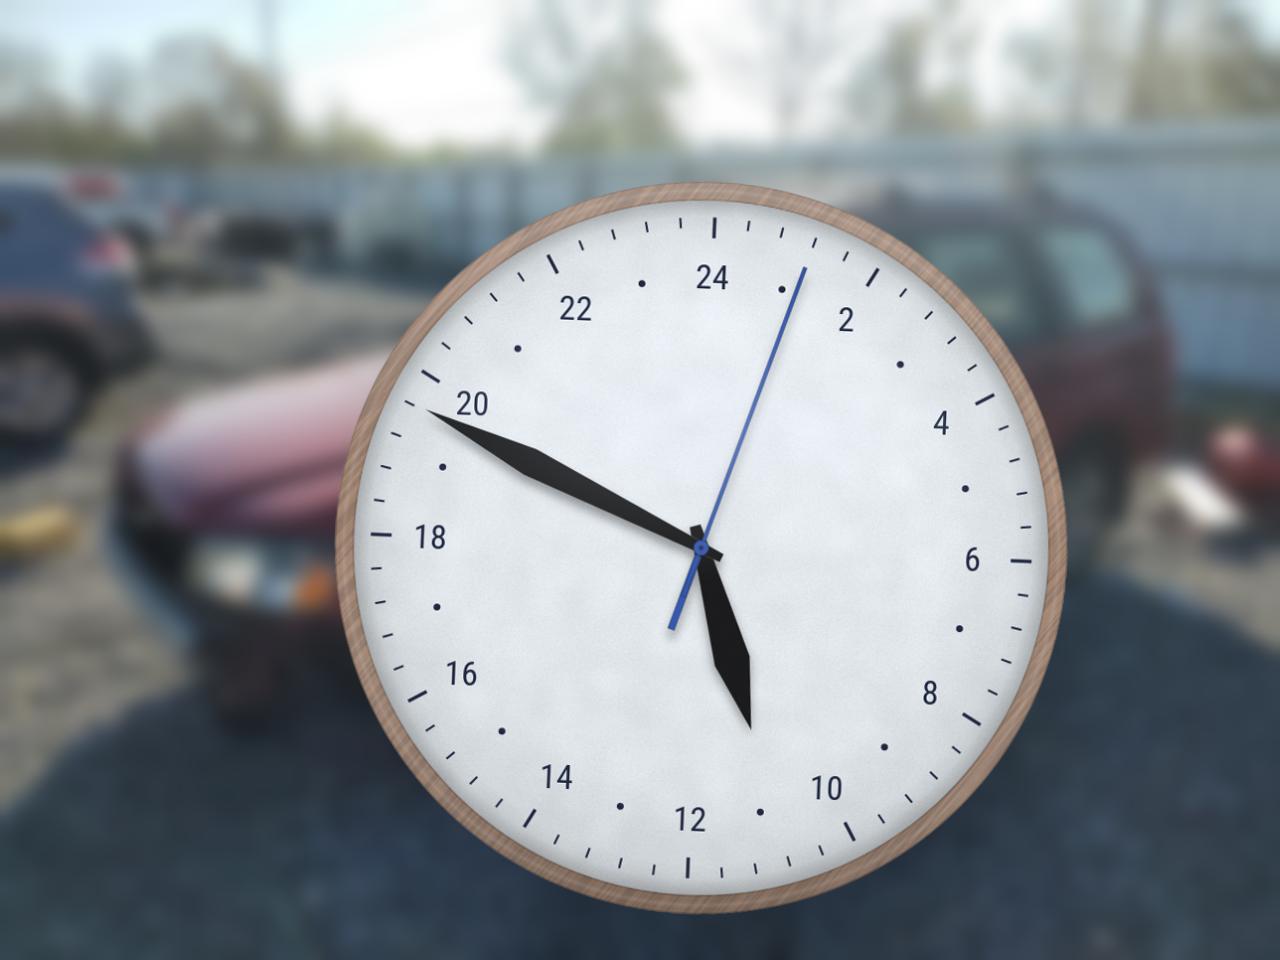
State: 10h49m03s
